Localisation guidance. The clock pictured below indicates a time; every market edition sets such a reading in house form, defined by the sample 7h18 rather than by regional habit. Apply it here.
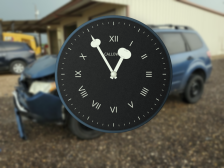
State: 12h55
